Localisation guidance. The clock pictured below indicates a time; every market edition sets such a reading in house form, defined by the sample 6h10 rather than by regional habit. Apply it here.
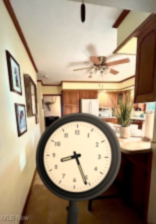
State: 8h26
